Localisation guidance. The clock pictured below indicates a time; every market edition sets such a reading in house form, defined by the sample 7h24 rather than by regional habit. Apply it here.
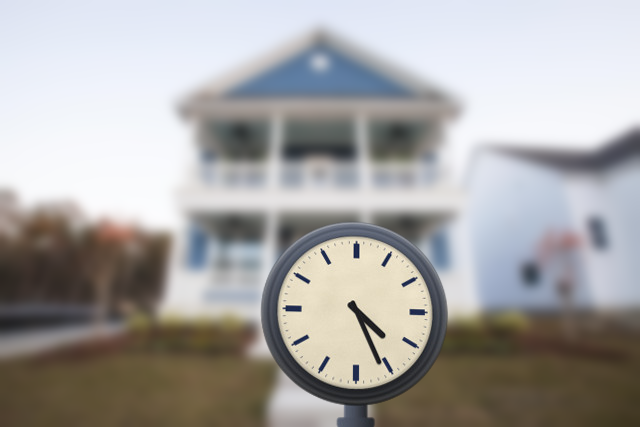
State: 4h26
